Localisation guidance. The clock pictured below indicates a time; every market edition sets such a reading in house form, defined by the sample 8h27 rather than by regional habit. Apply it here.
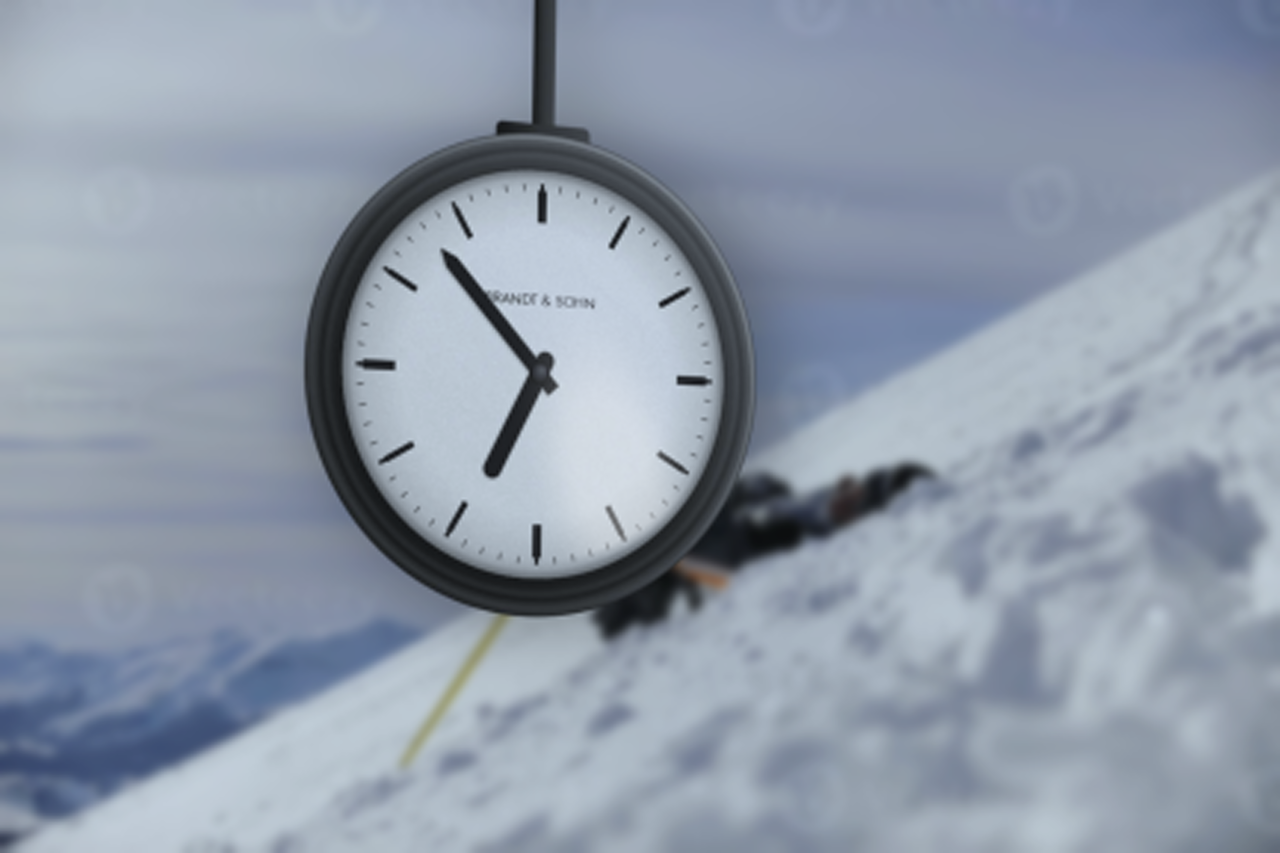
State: 6h53
